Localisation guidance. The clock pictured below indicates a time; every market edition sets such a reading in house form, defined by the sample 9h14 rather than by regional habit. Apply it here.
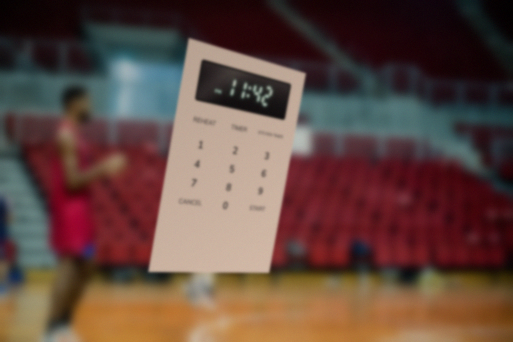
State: 11h42
